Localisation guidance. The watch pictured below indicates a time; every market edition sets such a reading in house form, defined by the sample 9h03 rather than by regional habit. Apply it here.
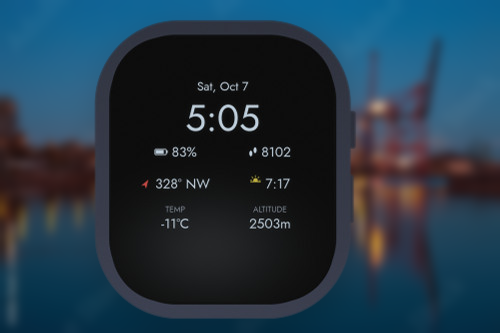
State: 5h05
